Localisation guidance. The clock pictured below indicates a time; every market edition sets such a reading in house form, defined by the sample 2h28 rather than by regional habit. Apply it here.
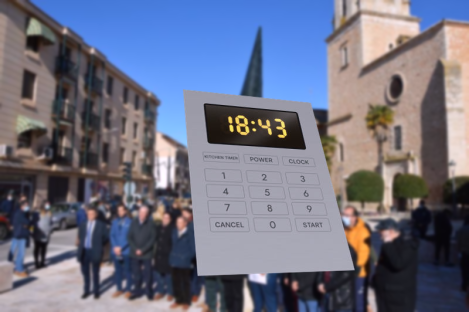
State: 18h43
